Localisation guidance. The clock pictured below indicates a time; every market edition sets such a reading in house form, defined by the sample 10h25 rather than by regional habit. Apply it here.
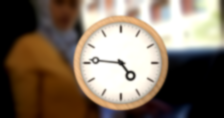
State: 4h46
